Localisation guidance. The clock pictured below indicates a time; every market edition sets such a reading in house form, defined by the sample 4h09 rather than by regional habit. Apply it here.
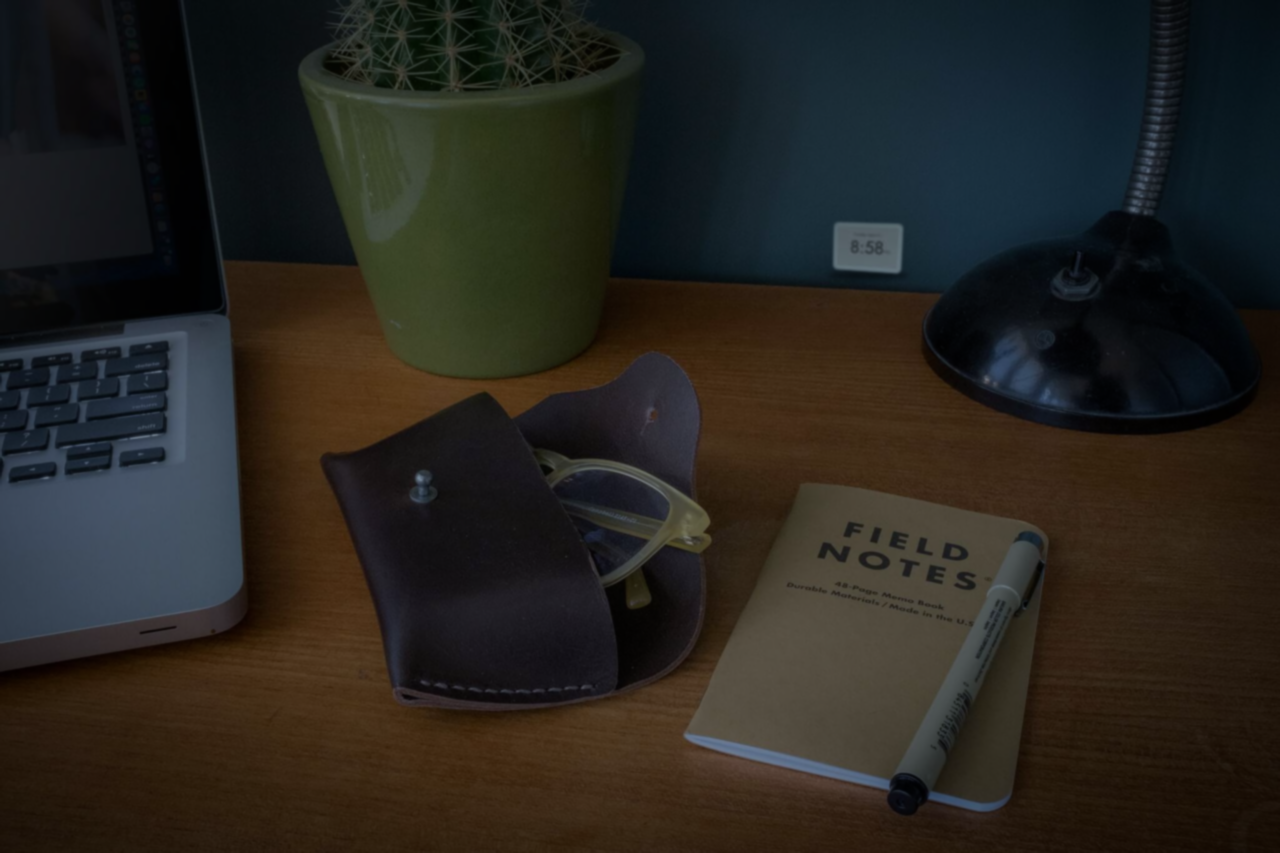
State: 8h58
